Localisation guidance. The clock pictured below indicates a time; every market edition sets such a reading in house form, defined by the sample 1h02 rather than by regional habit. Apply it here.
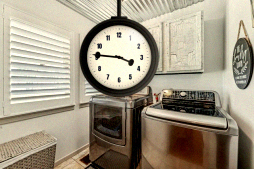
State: 3h46
